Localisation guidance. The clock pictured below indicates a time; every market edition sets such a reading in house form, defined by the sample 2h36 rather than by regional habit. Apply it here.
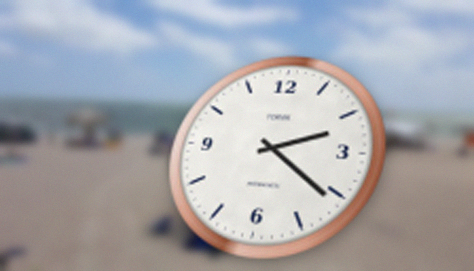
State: 2h21
